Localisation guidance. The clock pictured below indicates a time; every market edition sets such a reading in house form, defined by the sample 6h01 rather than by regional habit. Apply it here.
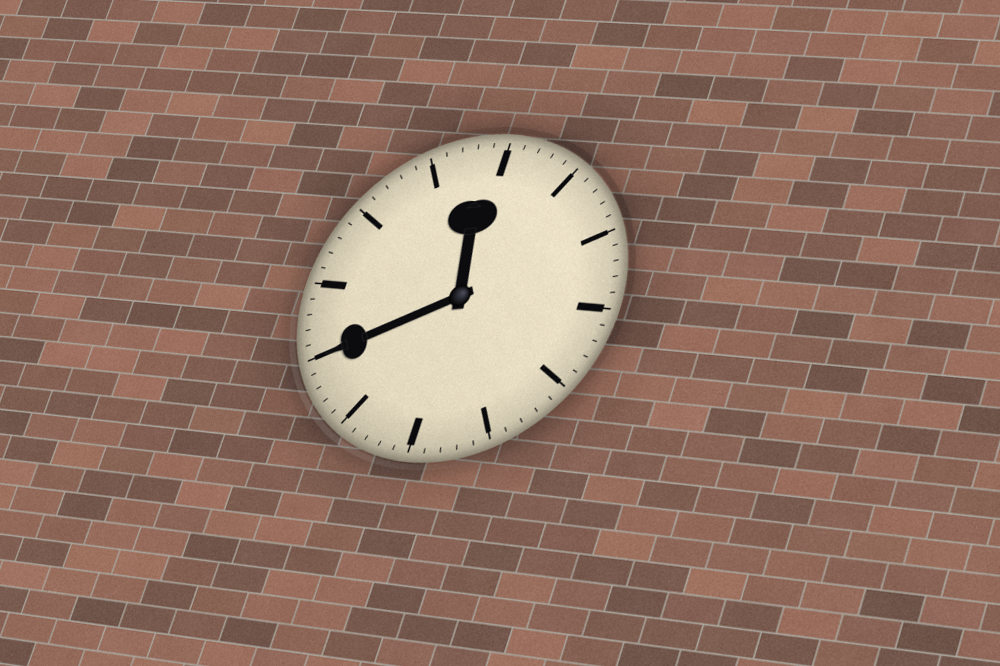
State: 11h40
